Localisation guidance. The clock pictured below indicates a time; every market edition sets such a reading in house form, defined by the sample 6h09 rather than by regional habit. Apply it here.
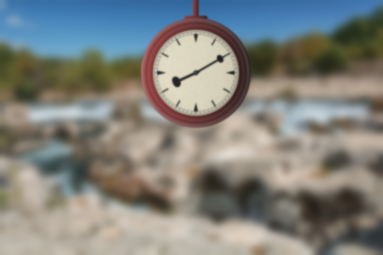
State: 8h10
